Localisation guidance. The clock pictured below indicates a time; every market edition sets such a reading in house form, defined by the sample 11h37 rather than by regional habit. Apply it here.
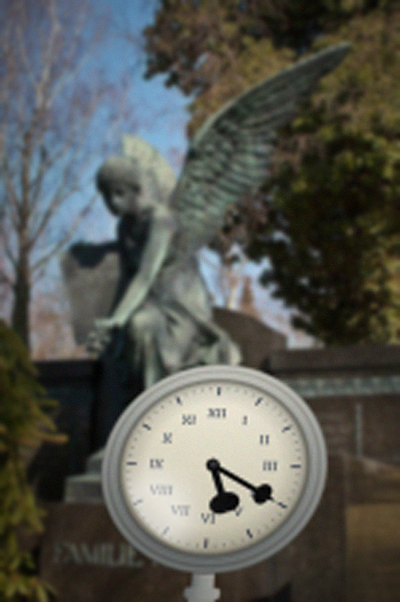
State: 5h20
